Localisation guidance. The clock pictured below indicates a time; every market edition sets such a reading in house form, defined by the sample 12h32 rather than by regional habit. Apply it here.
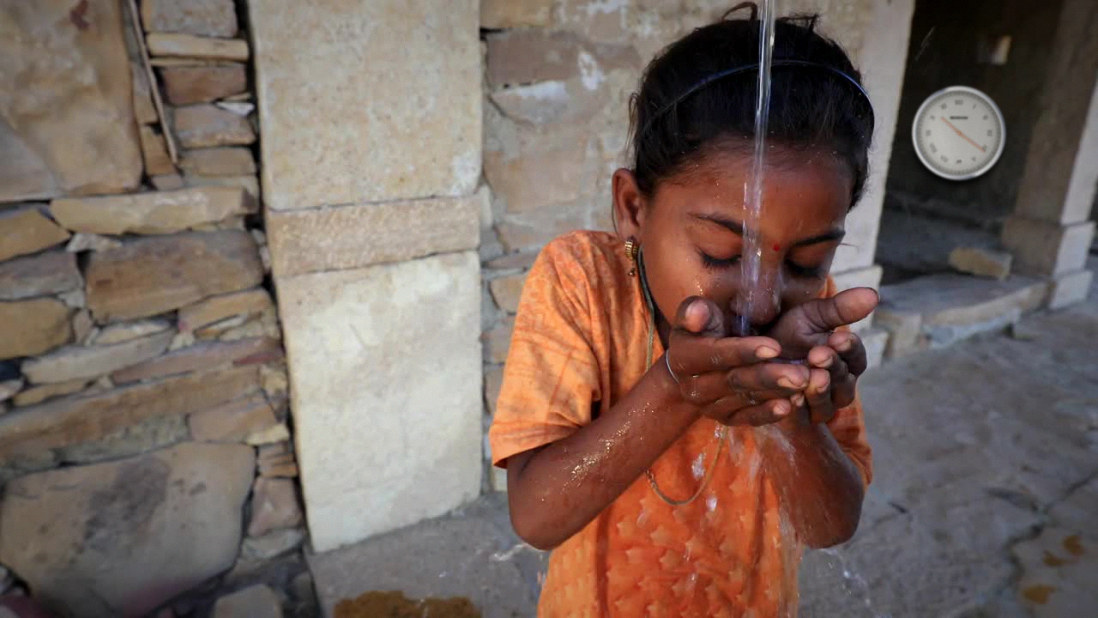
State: 10h21
